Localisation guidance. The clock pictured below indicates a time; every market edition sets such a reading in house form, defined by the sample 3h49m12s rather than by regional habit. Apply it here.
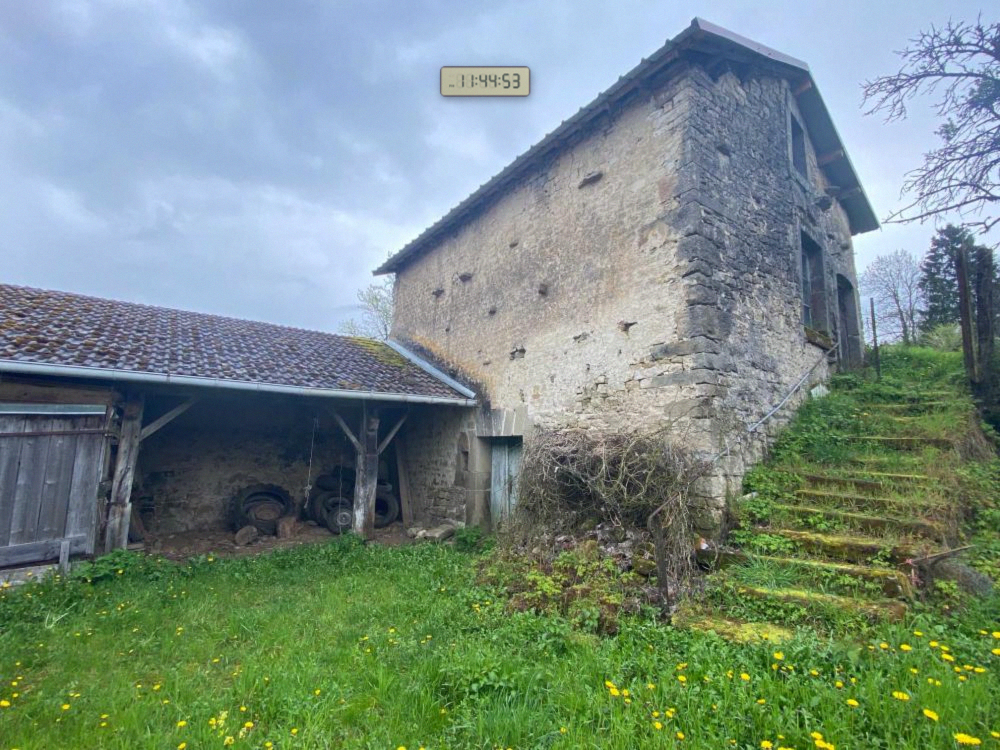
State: 11h44m53s
